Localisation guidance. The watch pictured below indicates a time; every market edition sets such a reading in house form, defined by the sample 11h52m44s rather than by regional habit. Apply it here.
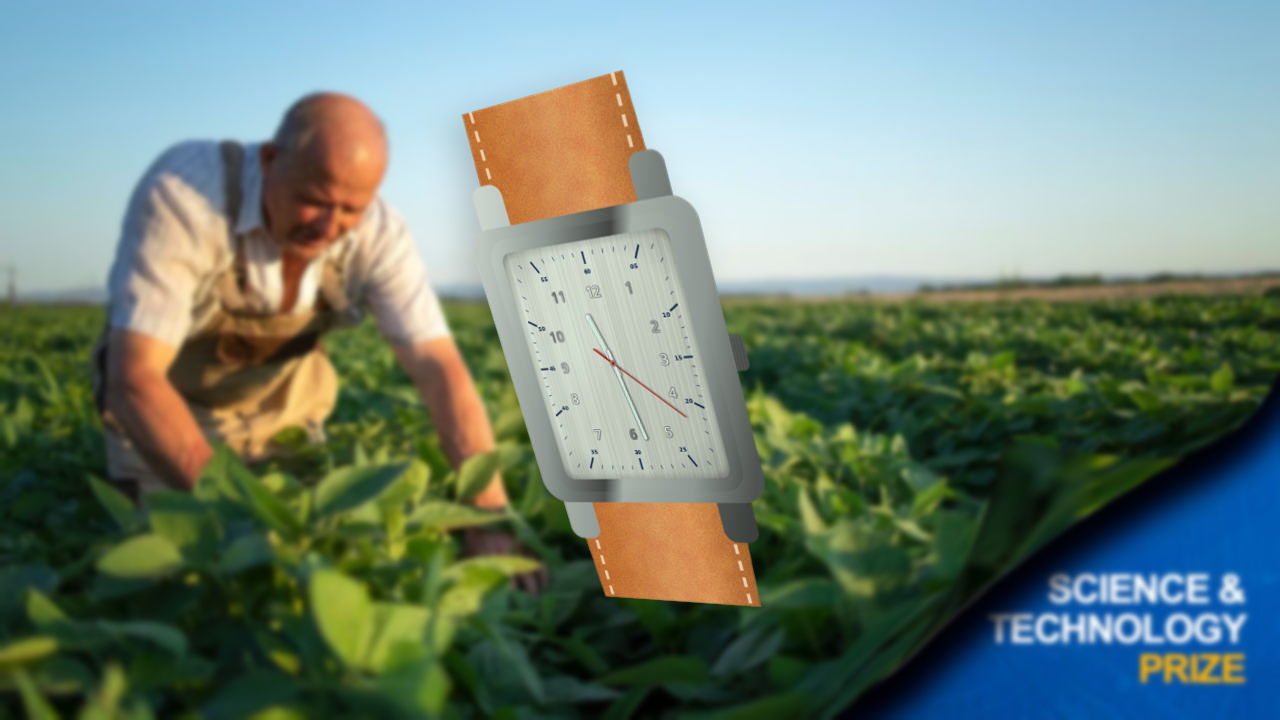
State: 11h28m22s
